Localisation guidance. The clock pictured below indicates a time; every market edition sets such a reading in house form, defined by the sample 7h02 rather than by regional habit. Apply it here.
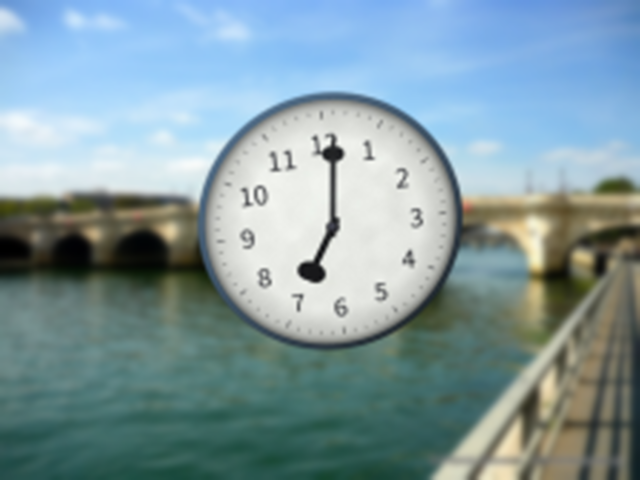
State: 7h01
